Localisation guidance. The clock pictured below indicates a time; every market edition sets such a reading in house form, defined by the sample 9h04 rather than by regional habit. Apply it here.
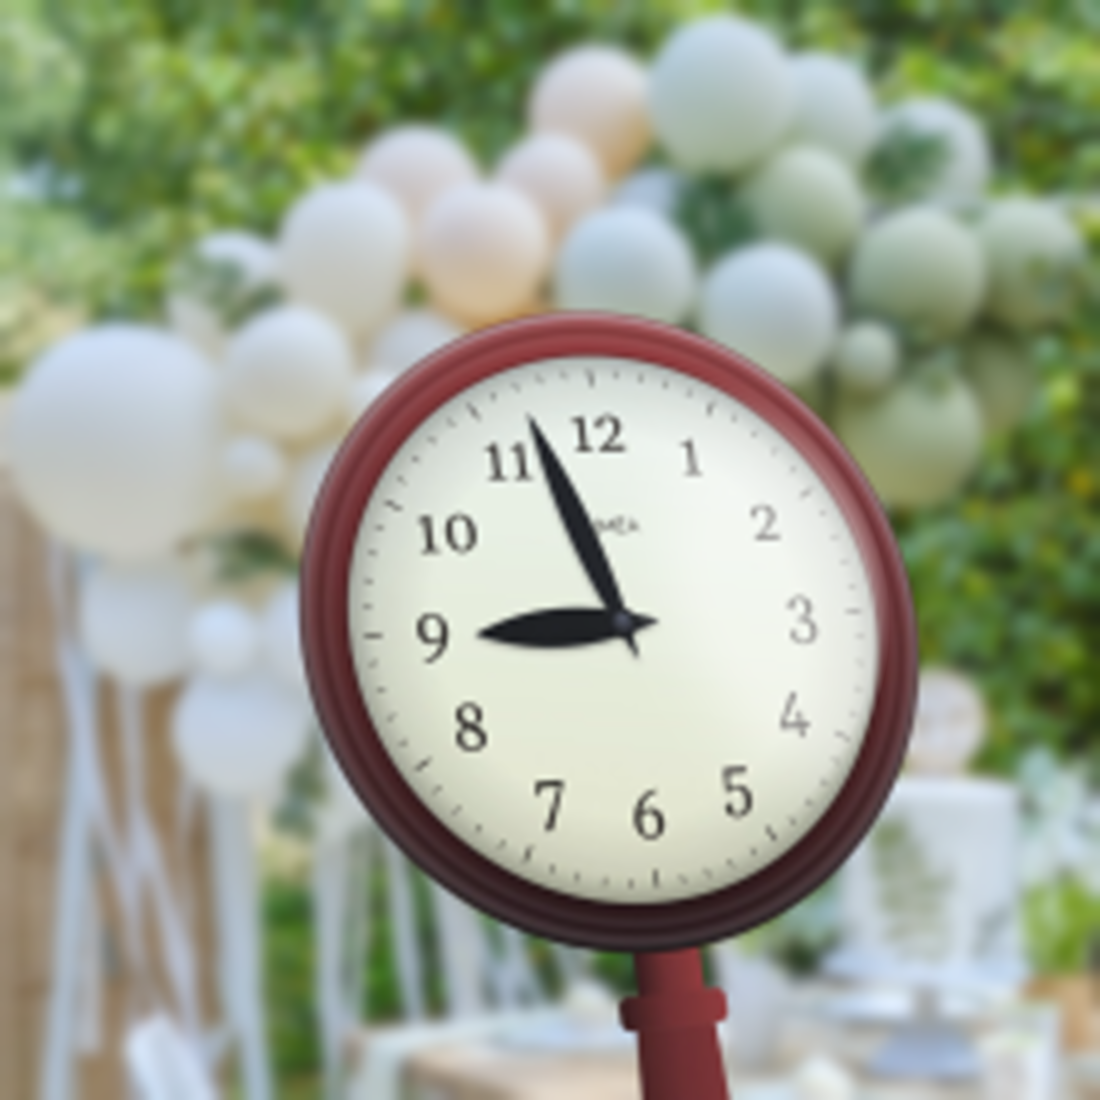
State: 8h57
